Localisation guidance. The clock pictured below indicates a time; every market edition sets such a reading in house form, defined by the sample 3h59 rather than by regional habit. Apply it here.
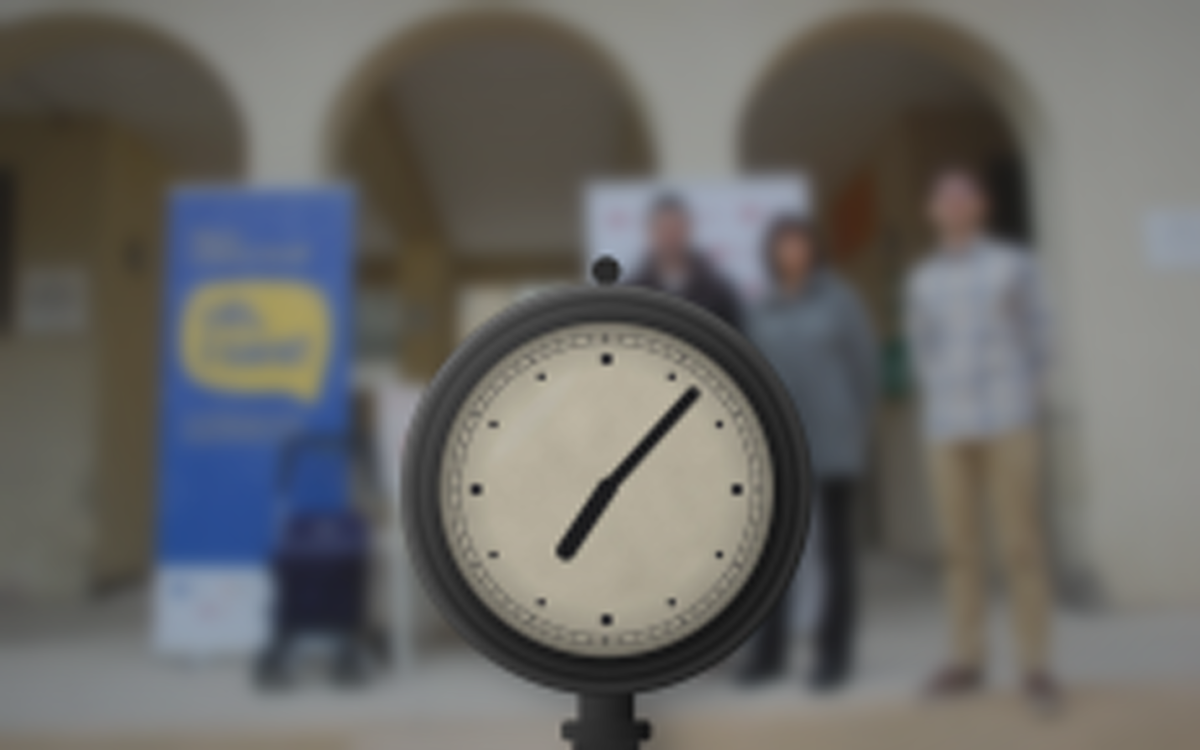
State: 7h07
